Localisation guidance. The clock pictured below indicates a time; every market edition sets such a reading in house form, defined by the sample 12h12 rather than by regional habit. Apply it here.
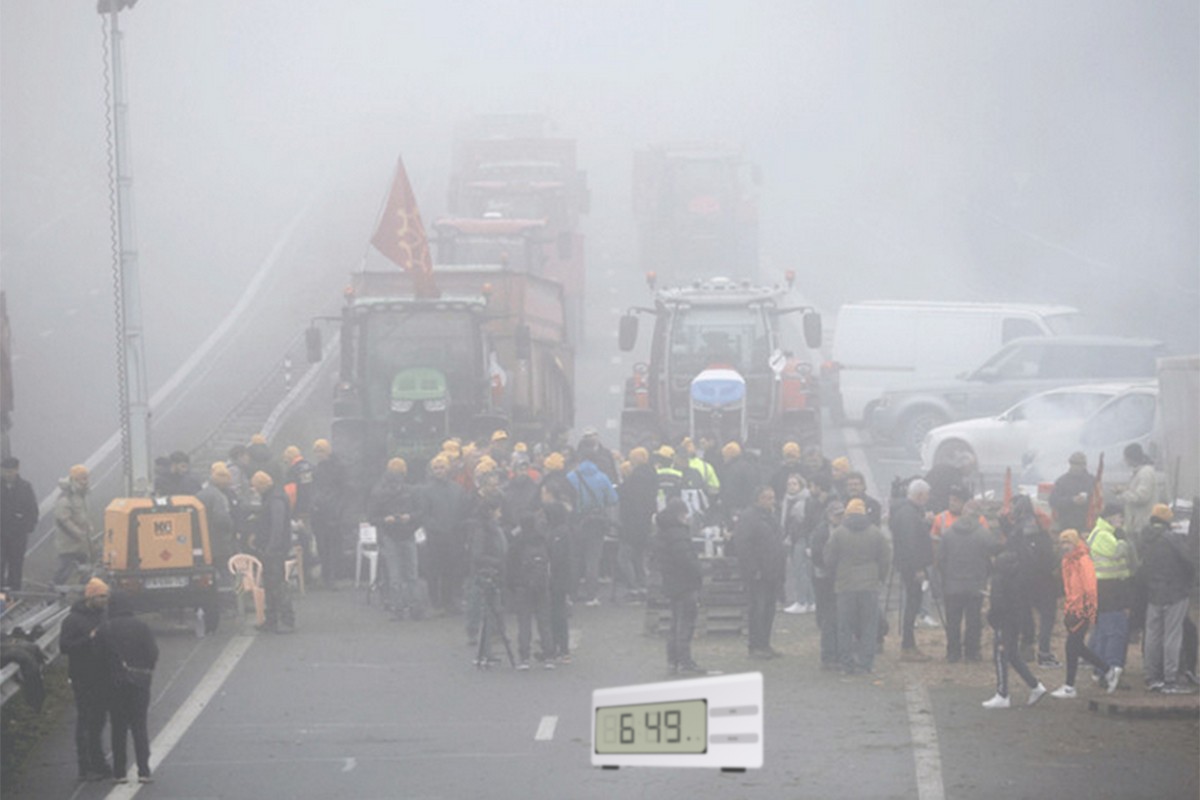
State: 6h49
